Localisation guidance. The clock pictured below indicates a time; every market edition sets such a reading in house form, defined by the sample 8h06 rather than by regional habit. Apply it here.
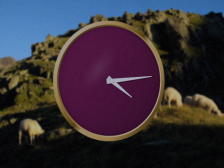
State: 4h14
